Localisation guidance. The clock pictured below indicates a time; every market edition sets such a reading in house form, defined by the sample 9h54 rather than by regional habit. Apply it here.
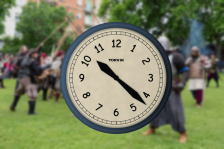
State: 10h22
